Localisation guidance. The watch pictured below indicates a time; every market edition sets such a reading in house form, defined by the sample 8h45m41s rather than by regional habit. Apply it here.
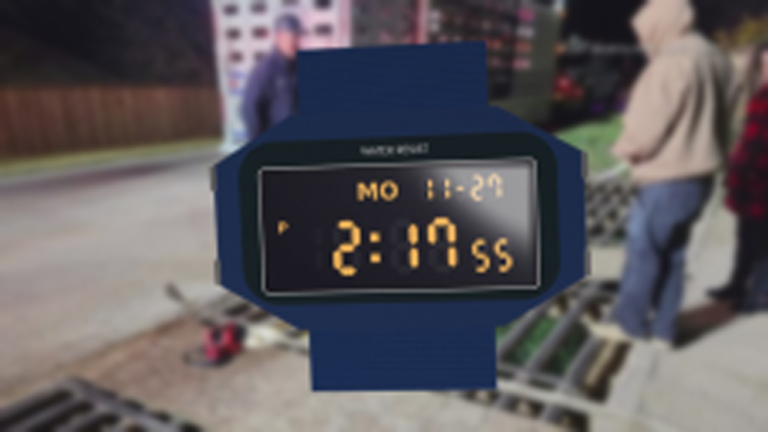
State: 2h17m55s
